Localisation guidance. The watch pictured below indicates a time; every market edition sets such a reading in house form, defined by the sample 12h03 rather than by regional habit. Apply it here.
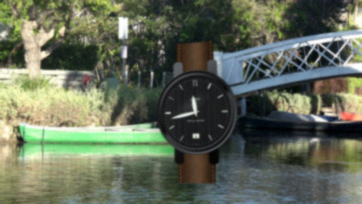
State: 11h43
